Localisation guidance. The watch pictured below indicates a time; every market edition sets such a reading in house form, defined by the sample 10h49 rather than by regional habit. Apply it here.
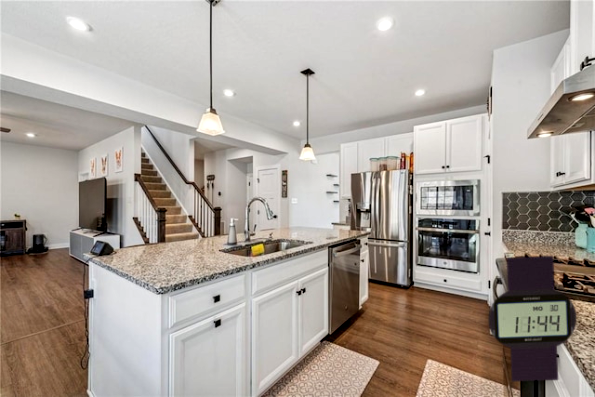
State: 11h44
